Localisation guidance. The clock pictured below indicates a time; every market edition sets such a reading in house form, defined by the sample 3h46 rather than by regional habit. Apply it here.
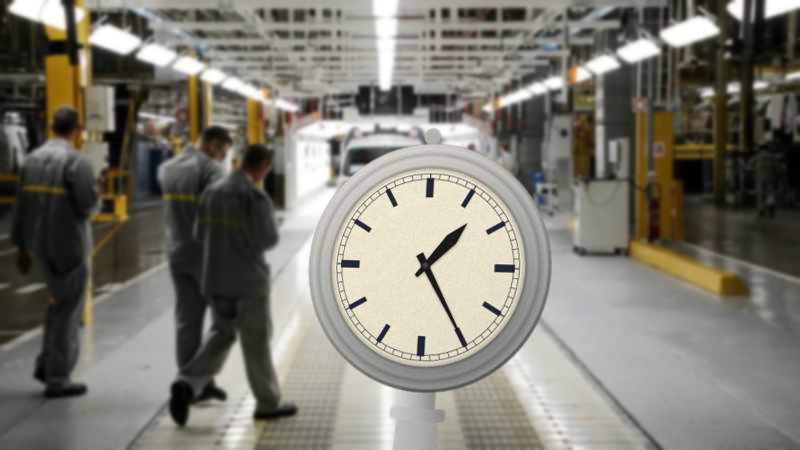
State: 1h25
